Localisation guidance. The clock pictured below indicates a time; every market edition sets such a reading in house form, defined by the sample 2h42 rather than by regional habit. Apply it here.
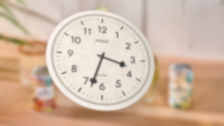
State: 3h33
